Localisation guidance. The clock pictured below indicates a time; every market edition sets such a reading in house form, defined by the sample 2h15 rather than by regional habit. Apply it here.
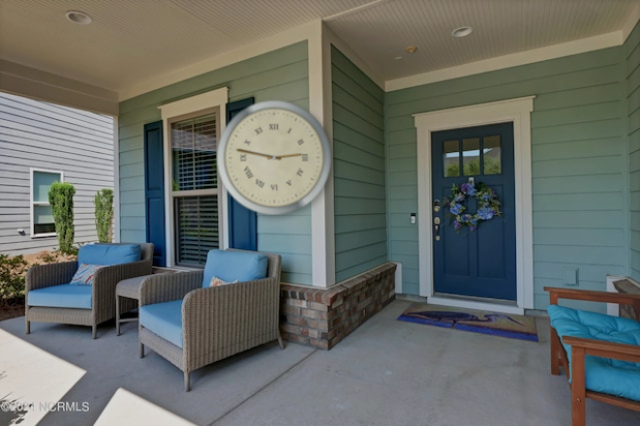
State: 2h47
